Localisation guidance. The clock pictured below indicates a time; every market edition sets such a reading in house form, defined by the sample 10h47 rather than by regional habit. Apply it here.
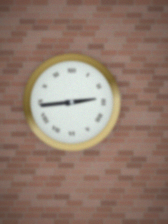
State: 2h44
